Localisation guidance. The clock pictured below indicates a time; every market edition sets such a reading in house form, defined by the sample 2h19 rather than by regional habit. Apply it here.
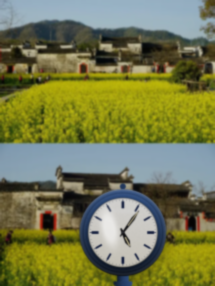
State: 5h06
